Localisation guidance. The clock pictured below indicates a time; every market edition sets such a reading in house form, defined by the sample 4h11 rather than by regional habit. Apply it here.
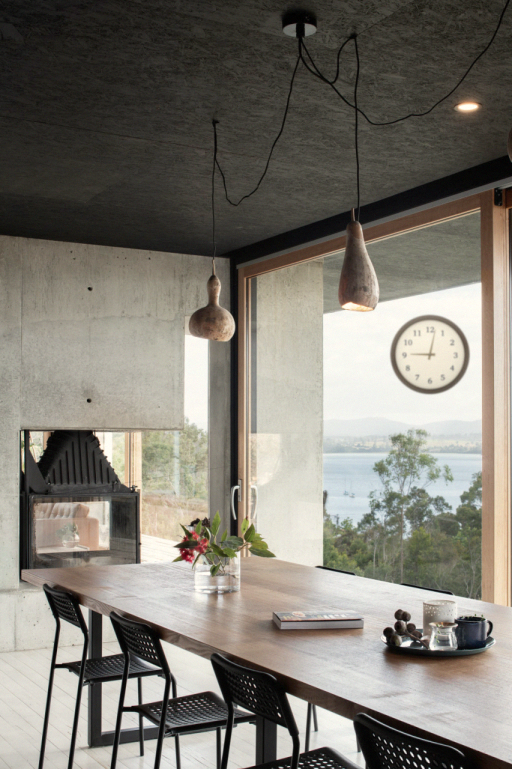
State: 9h02
